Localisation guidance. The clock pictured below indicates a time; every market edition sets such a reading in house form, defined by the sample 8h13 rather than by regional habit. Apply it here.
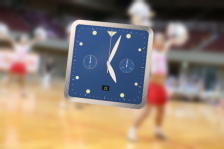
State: 5h03
